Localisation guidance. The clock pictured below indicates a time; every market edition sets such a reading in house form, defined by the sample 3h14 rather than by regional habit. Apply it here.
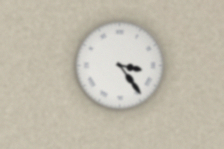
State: 3h24
